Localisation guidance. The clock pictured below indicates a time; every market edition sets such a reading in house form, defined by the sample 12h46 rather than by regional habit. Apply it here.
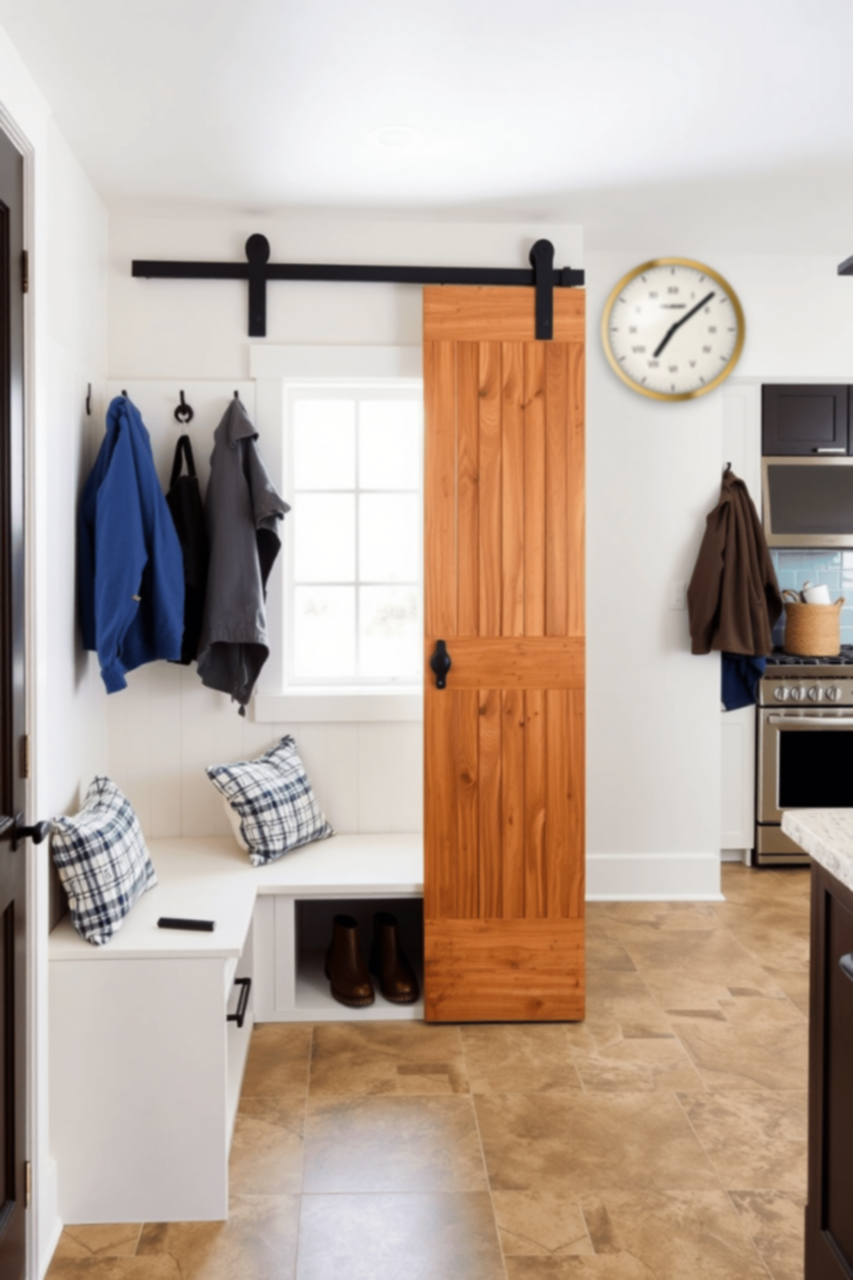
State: 7h08
